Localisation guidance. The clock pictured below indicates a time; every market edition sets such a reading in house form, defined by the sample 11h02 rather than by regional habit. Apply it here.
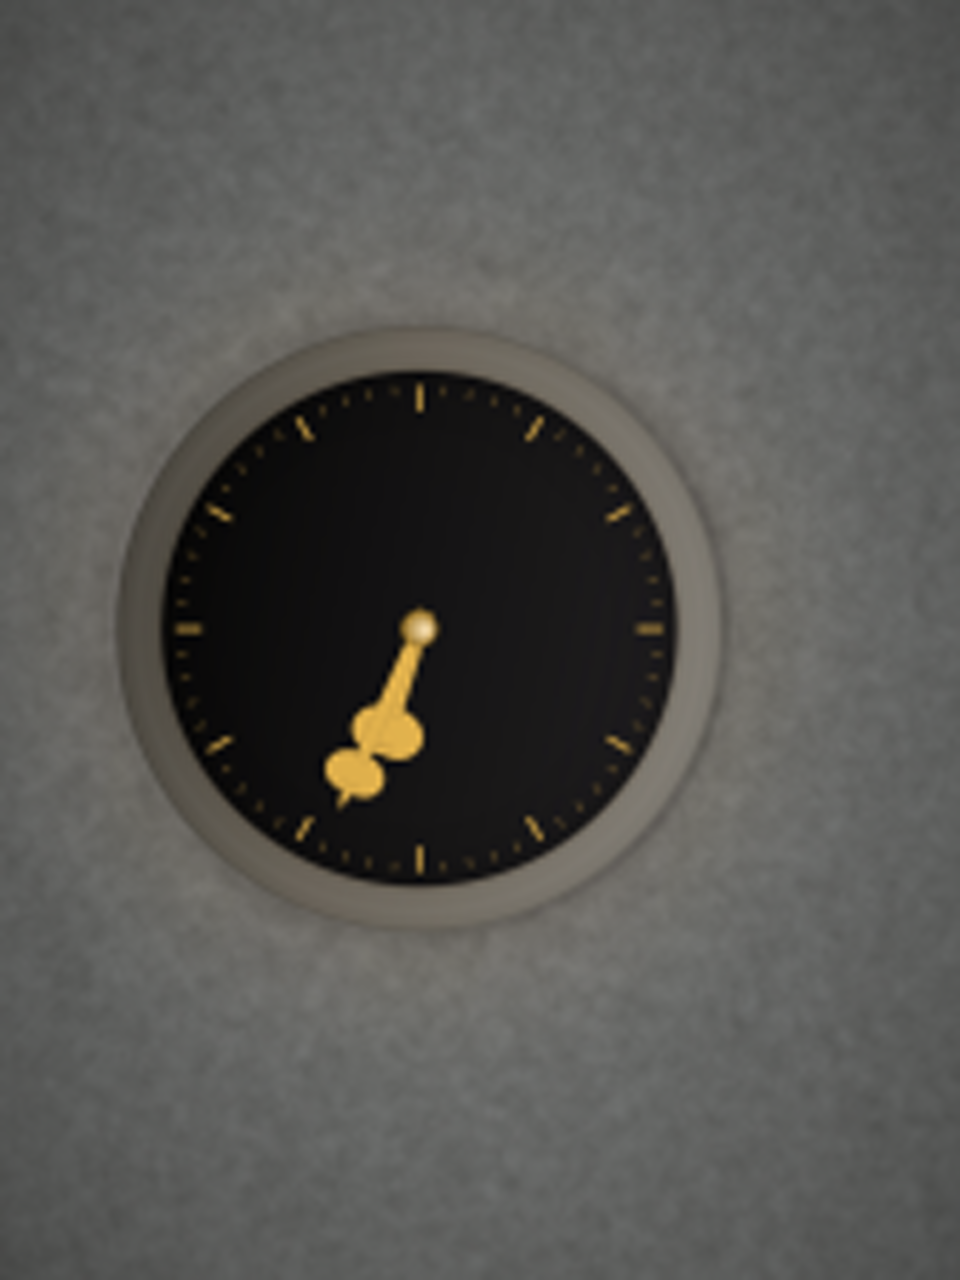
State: 6h34
